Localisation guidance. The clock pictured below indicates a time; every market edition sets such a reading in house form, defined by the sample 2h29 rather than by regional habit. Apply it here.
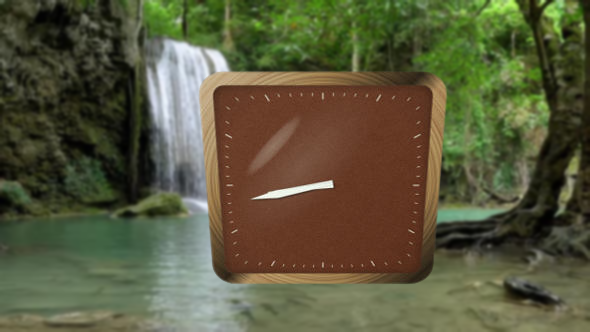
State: 8h43
